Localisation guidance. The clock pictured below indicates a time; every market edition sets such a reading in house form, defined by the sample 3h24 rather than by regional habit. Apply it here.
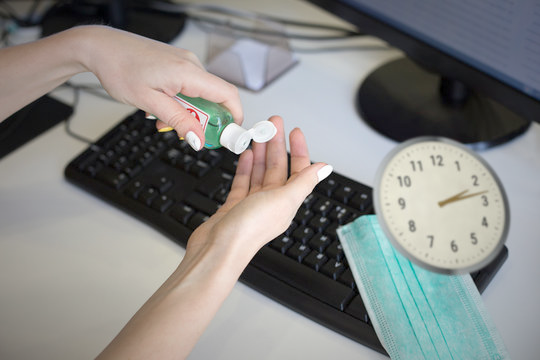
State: 2h13
